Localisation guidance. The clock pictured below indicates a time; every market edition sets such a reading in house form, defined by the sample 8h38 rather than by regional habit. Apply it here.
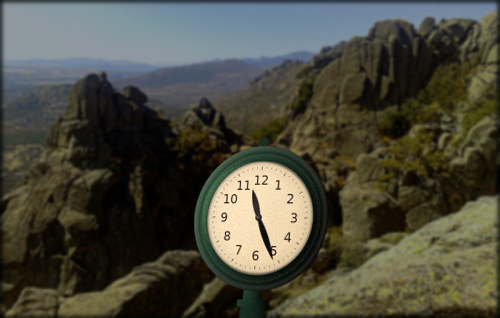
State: 11h26
